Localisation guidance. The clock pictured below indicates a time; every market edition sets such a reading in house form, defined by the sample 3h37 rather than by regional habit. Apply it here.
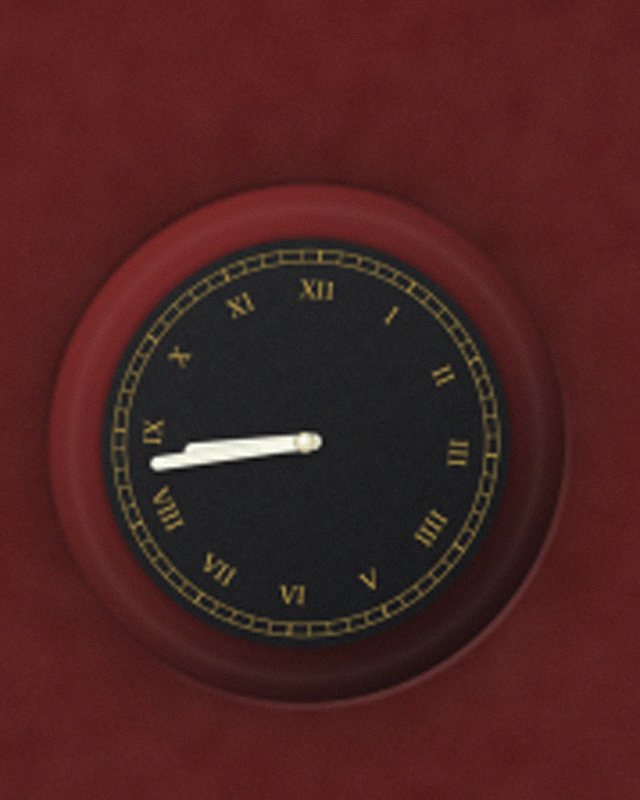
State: 8h43
